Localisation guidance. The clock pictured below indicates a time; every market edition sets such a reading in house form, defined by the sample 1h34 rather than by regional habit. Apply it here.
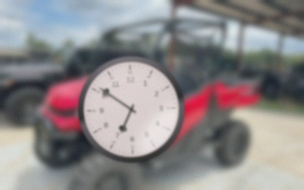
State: 6h51
